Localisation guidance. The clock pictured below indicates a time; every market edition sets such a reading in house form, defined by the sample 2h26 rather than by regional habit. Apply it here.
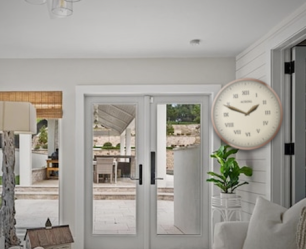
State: 1h49
